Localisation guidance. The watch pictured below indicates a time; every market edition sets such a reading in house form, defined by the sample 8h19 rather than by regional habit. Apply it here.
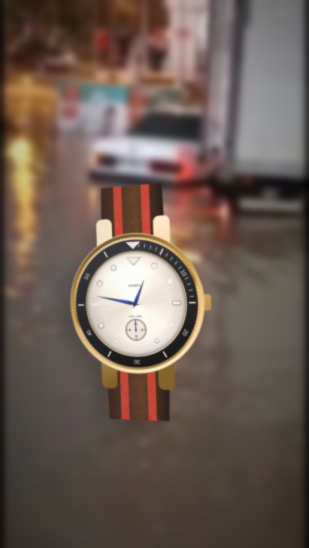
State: 12h47
